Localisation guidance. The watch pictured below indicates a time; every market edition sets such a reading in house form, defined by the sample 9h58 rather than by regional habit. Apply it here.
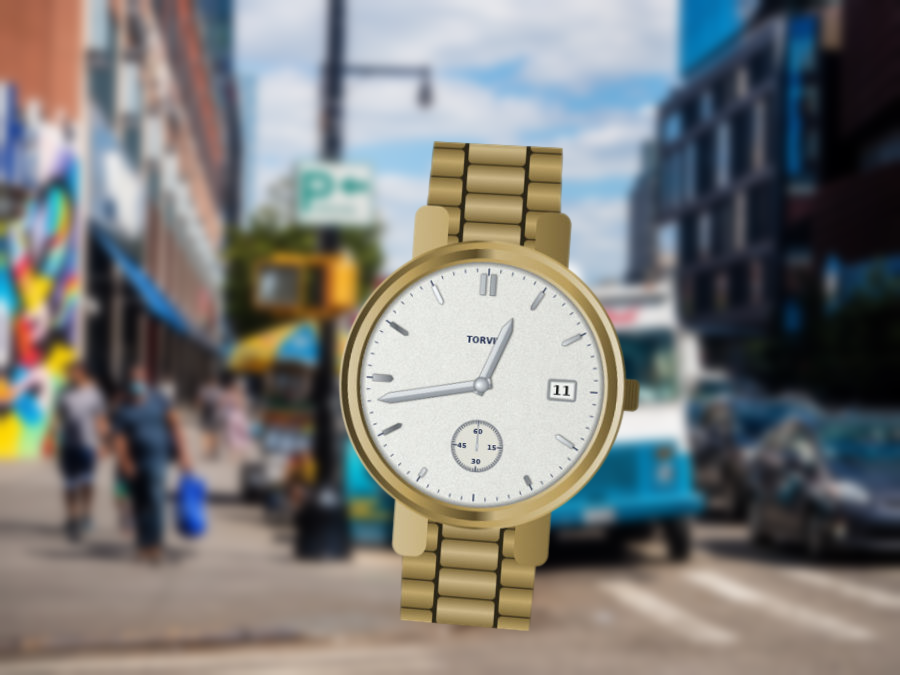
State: 12h43
